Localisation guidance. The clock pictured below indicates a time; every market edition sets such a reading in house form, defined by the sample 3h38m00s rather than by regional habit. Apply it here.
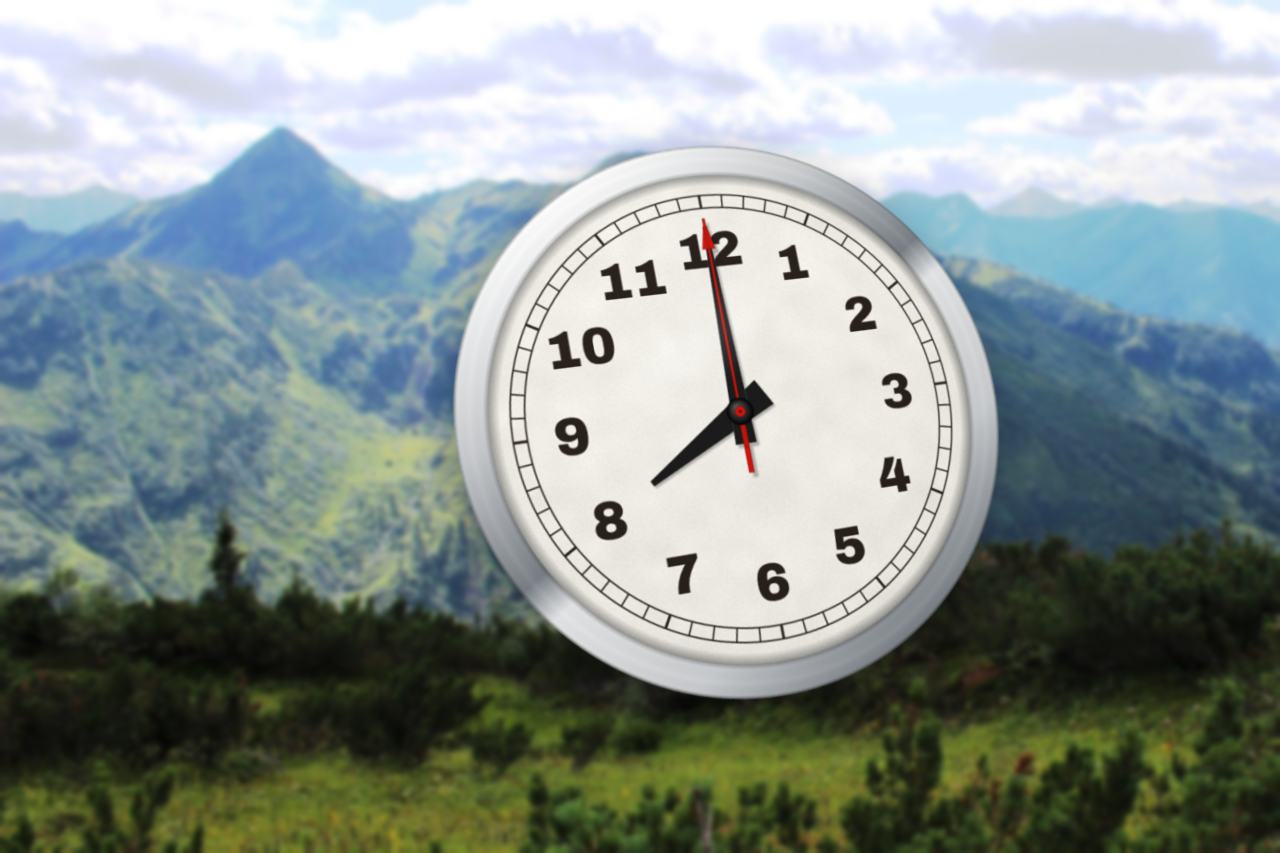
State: 8h00m00s
